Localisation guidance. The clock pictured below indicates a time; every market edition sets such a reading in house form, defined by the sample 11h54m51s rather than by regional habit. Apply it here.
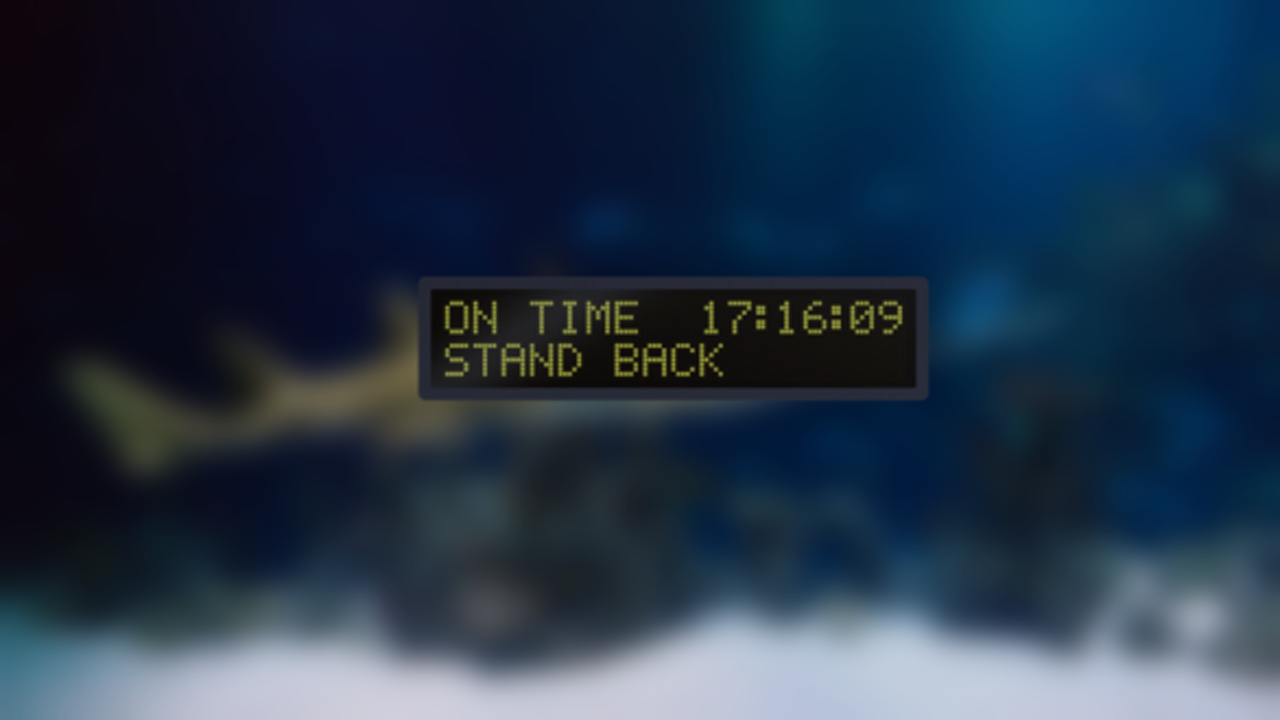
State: 17h16m09s
